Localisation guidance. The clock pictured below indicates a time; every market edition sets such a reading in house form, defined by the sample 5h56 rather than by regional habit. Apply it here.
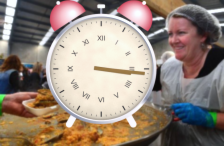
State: 3h16
